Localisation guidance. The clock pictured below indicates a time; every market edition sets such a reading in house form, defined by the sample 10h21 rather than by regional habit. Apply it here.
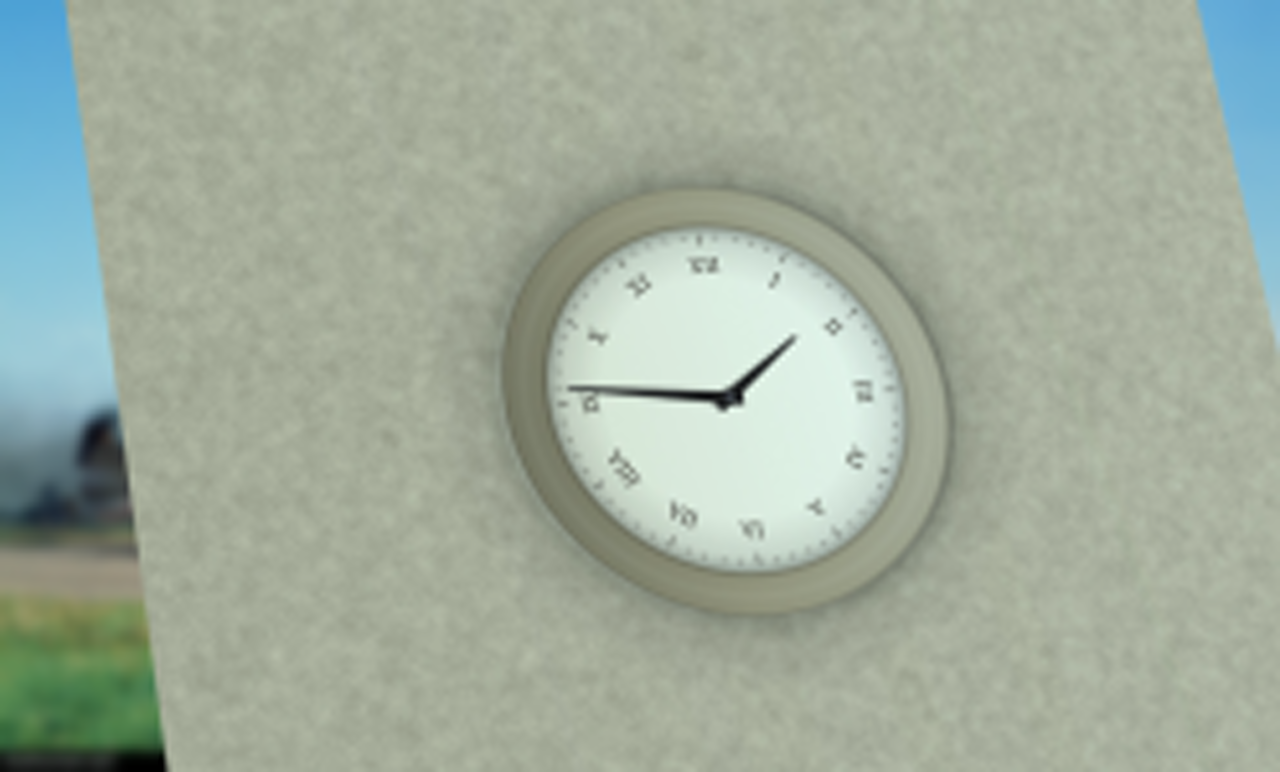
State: 1h46
